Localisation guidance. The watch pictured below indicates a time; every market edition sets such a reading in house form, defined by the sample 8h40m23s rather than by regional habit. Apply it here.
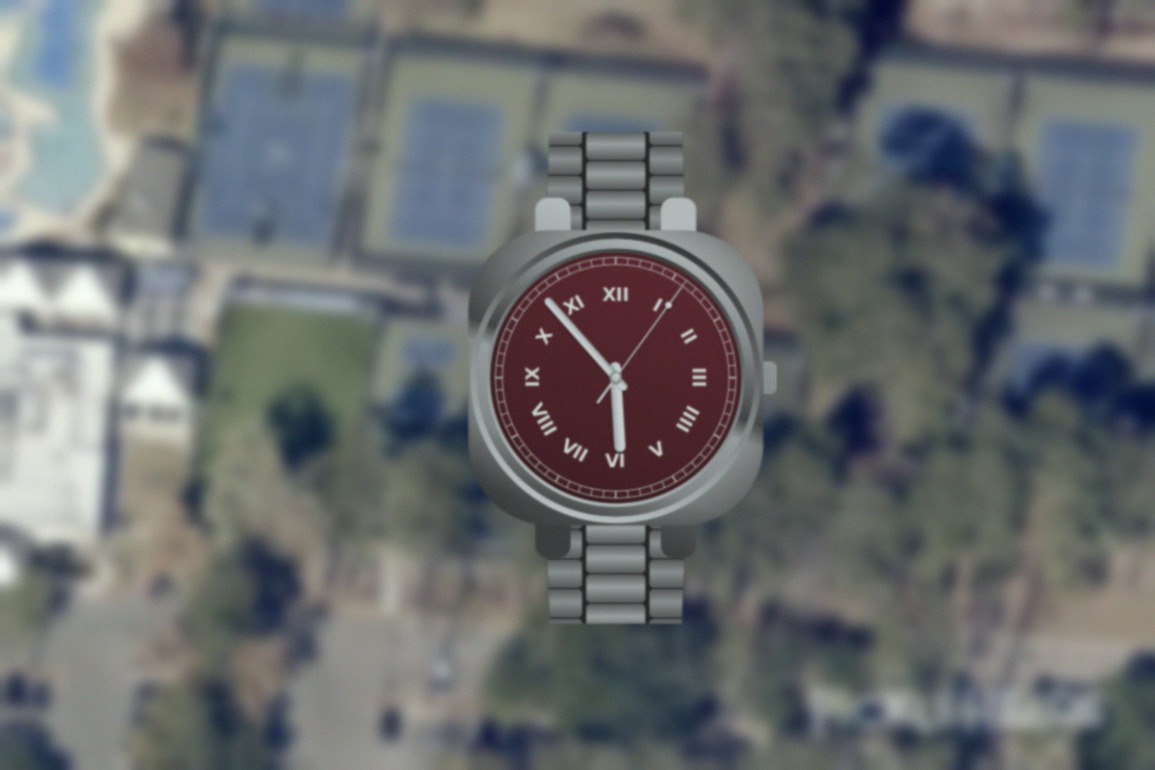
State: 5h53m06s
